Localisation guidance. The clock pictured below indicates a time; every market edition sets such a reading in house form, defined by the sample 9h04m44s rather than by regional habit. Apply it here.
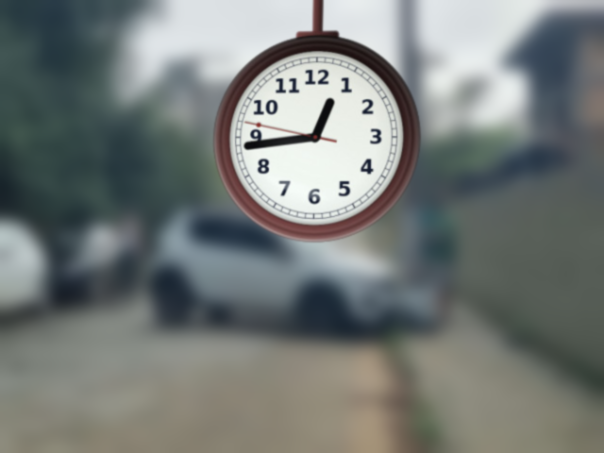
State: 12h43m47s
